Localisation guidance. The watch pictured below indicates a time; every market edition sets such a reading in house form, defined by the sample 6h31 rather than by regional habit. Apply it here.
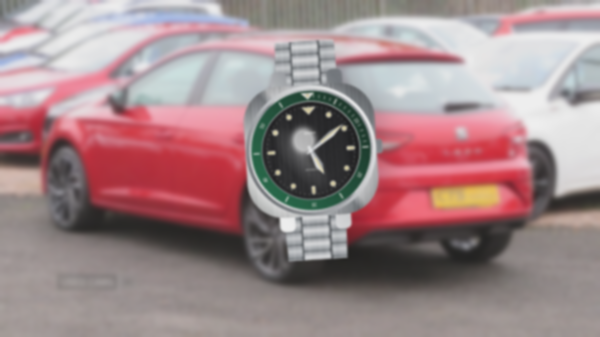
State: 5h09
